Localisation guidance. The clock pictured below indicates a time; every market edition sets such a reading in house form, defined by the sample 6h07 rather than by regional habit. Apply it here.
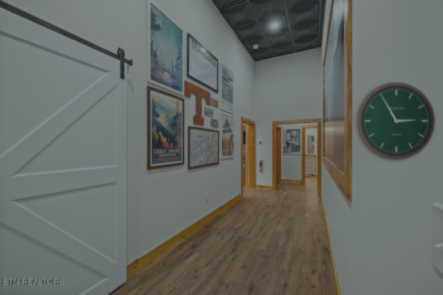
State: 2h55
